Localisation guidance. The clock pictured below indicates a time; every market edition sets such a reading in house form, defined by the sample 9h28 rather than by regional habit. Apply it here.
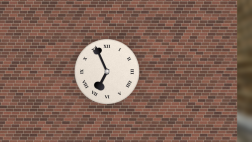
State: 6h56
